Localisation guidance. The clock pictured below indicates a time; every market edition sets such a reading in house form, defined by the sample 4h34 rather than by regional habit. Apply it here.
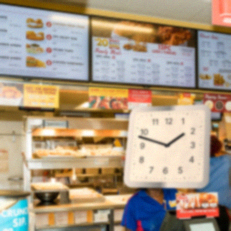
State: 1h48
